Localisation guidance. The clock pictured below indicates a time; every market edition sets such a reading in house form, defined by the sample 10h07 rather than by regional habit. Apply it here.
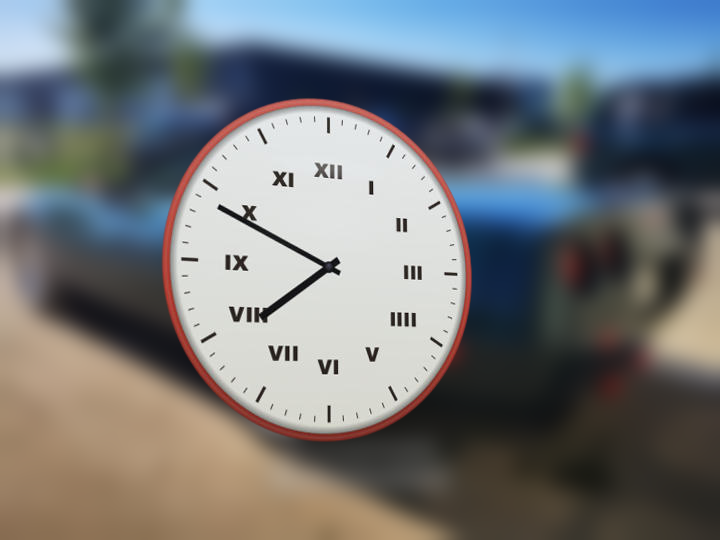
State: 7h49
